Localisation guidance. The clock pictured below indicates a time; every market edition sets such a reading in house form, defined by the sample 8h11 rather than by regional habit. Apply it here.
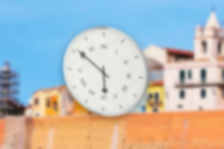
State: 5h51
